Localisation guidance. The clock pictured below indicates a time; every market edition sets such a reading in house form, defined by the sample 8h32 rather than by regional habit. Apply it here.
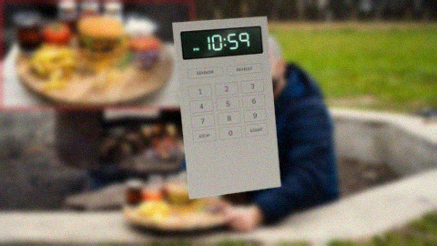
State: 10h59
